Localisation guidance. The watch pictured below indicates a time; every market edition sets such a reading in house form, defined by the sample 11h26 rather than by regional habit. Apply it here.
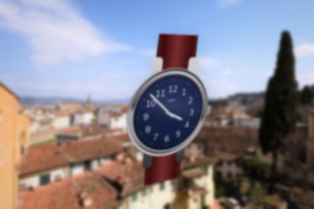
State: 3h52
